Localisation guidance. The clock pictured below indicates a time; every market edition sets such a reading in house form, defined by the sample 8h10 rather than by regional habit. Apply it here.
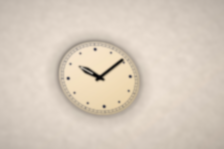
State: 10h09
